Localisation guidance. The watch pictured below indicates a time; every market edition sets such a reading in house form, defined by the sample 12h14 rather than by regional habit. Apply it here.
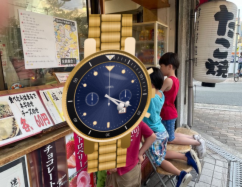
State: 4h19
